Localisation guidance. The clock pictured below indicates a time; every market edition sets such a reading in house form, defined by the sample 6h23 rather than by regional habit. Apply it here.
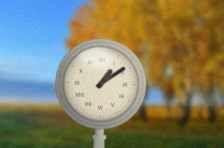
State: 1h09
